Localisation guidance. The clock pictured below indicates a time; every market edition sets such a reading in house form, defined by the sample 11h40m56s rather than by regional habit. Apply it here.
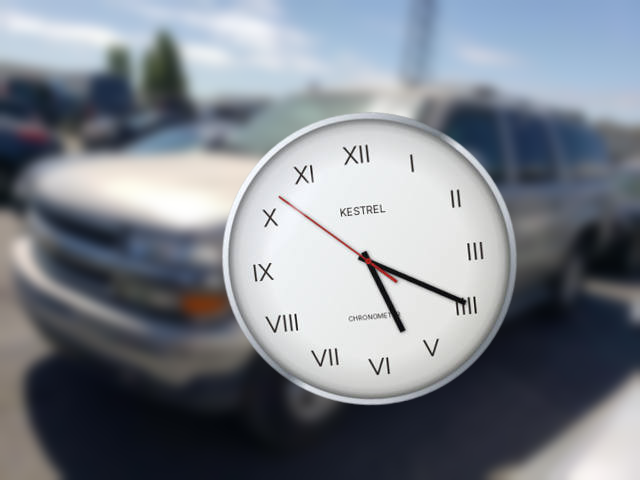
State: 5h19m52s
